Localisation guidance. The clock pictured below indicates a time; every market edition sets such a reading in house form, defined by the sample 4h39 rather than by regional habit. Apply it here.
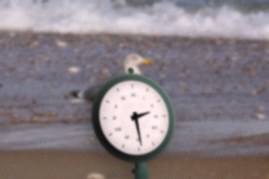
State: 2h29
